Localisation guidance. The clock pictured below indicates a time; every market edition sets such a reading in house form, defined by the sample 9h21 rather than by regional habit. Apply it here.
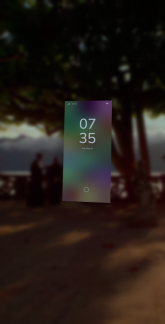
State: 7h35
